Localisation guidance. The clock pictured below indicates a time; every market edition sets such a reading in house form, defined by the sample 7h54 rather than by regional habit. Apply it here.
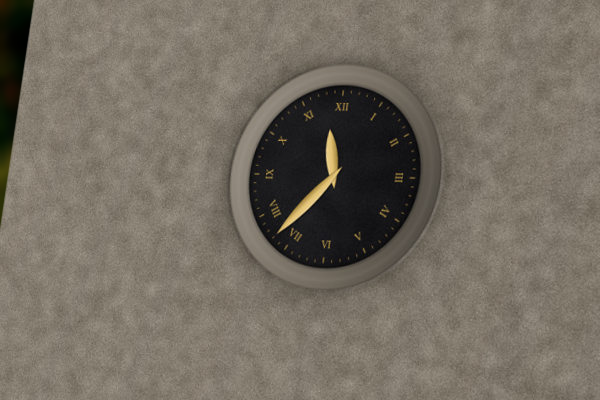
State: 11h37
